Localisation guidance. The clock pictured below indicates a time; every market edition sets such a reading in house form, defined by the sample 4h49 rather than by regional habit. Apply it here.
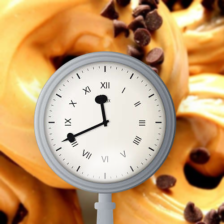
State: 11h41
